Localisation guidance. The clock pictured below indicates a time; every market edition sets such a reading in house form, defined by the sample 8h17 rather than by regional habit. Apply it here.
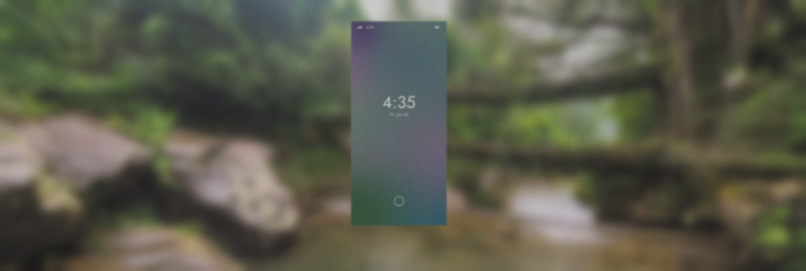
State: 4h35
